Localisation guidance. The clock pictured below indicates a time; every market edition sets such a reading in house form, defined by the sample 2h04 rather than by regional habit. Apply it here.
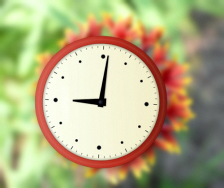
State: 9h01
